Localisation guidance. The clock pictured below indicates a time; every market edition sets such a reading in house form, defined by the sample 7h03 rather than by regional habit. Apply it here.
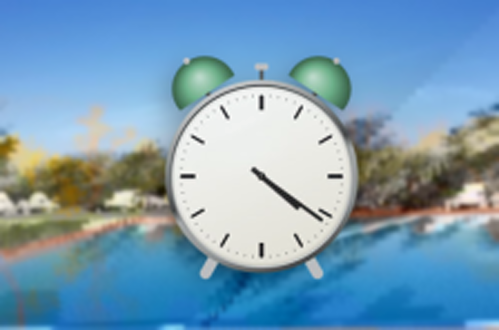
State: 4h21
